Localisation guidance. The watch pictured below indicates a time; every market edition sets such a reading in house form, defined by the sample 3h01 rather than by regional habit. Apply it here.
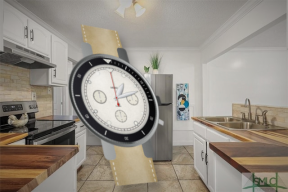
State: 1h12
